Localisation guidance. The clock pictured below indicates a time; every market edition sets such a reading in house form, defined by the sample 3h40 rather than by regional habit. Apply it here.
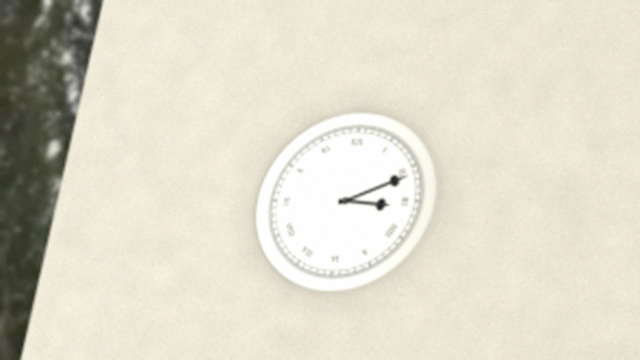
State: 3h11
